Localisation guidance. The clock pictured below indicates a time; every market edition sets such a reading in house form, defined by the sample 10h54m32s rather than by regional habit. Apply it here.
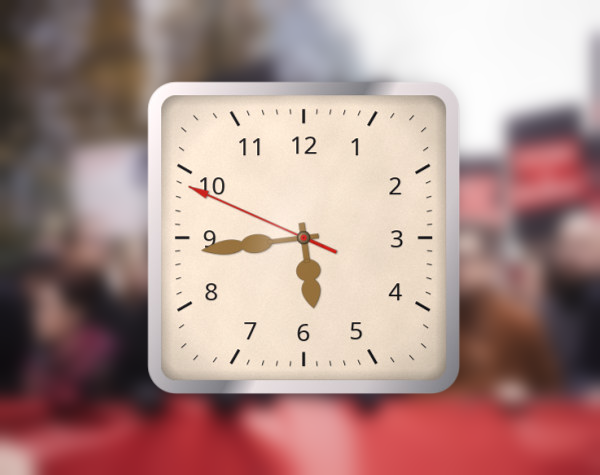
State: 5h43m49s
